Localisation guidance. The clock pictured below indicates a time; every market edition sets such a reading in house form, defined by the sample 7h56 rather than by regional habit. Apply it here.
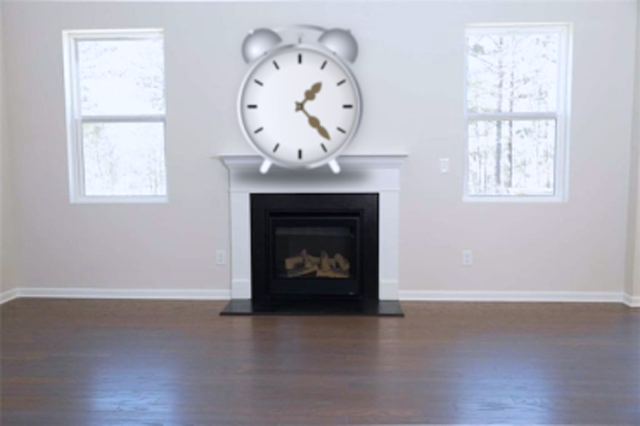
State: 1h23
